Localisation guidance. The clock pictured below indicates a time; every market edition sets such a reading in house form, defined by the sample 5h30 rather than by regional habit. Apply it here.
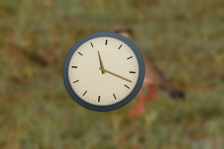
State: 11h18
